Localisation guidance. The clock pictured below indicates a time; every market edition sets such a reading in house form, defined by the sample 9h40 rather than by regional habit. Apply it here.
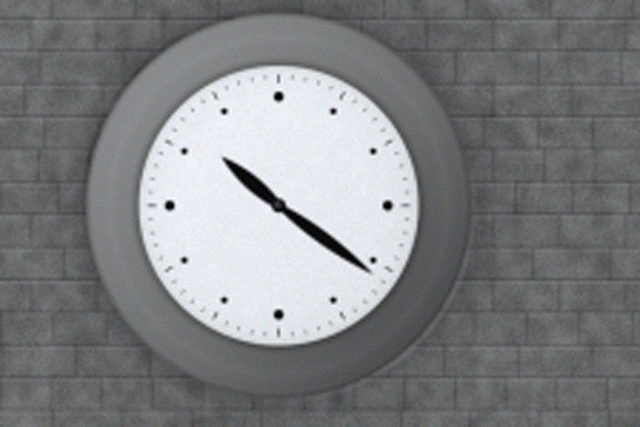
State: 10h21
